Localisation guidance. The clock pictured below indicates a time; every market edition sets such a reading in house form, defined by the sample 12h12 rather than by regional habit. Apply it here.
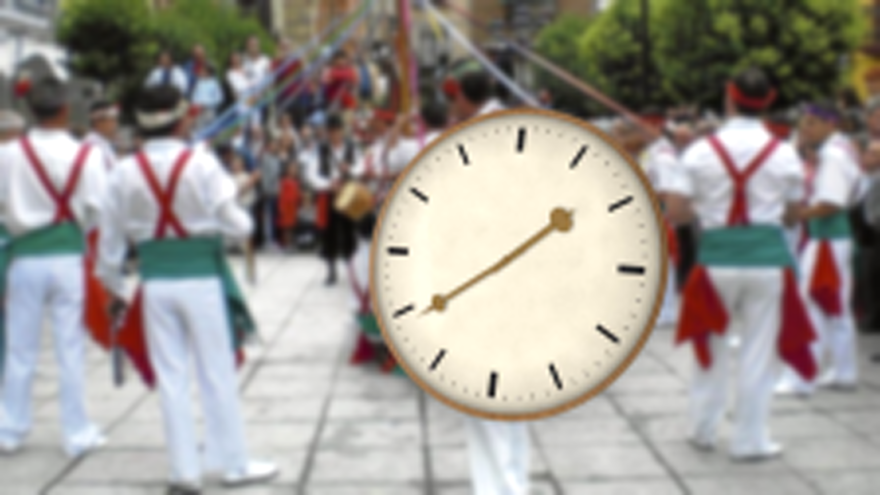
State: 1h39
